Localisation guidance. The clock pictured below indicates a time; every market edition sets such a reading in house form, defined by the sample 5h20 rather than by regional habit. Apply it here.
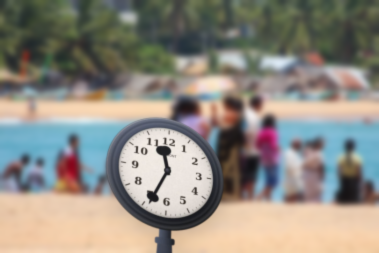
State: 11h34
